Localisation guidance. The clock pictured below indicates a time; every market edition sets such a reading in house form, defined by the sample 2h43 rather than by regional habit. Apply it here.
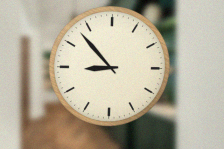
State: 8h53
